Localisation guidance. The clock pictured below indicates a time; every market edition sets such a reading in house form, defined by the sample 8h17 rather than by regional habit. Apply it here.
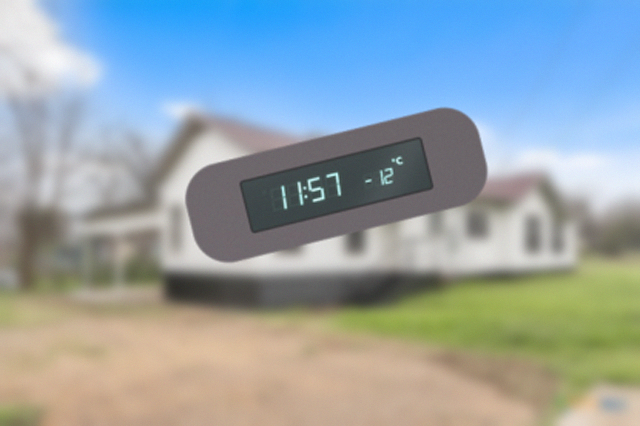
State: 11h57
